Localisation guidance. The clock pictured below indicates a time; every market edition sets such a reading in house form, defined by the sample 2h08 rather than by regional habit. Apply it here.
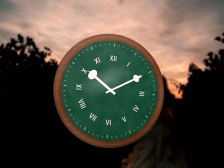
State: 10h10
